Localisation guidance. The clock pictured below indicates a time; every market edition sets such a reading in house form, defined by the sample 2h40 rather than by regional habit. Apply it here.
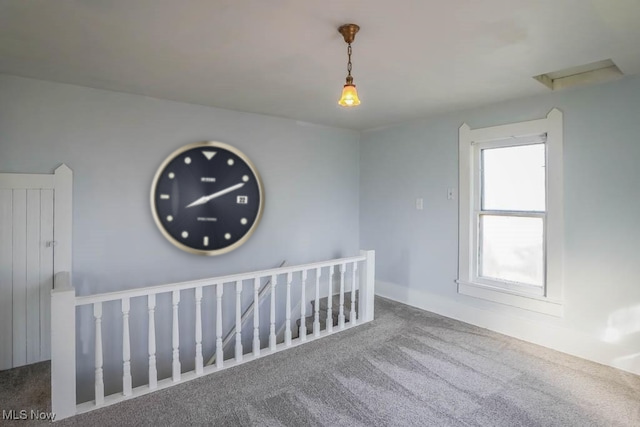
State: 8h11
